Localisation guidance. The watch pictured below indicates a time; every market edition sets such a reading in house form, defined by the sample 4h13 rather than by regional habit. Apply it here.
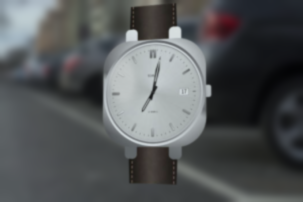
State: 7h02
